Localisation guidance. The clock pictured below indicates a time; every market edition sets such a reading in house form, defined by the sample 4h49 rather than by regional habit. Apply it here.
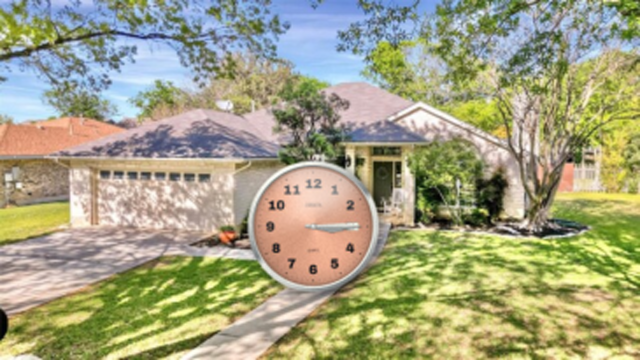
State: 3h15
